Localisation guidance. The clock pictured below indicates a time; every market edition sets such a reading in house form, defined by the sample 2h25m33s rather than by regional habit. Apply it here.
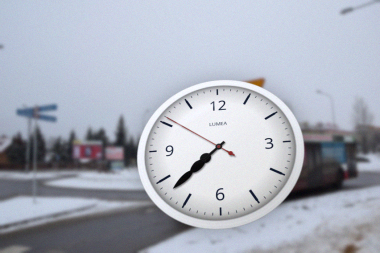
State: 7h37m51s
